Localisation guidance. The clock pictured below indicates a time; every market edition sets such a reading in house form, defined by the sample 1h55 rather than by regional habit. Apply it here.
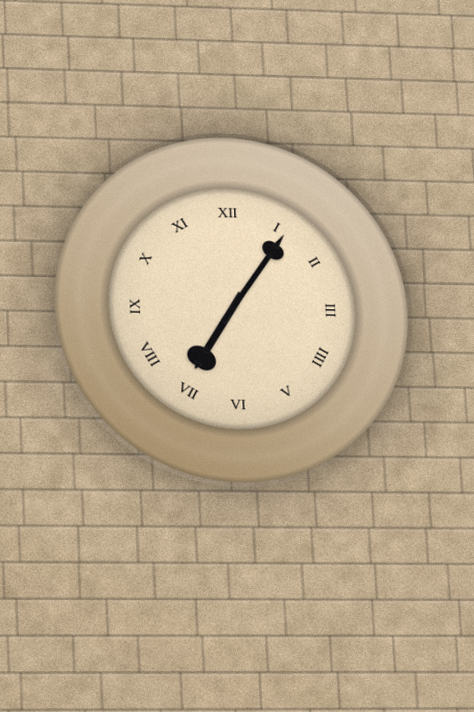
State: 7h06
